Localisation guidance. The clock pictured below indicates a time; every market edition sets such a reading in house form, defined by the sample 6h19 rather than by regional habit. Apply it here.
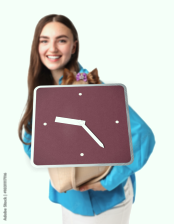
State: 9h24
